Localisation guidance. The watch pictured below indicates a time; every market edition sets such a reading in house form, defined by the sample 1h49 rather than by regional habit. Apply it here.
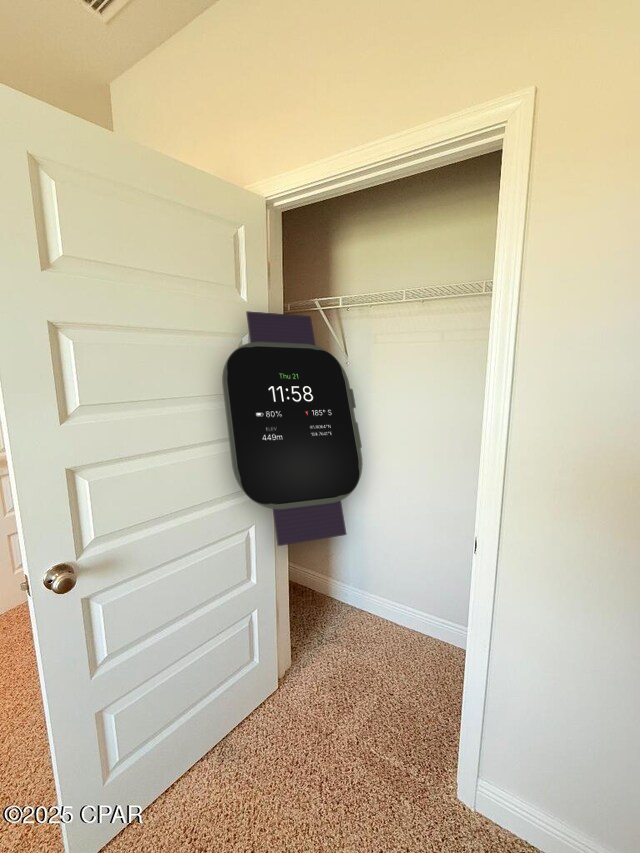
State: 11h58
